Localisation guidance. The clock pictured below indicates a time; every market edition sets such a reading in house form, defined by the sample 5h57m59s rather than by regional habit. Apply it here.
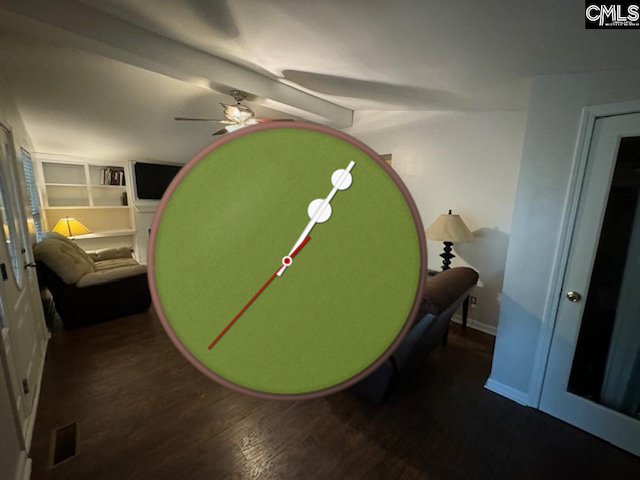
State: 1h05m37s
